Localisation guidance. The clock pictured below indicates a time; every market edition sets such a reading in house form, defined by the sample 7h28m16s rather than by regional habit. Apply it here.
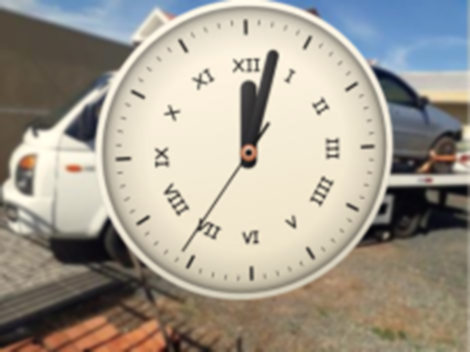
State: 12h02m36s
